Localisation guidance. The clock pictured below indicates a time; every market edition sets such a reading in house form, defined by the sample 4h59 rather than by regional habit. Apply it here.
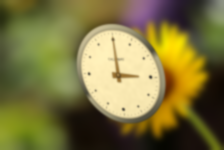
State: 3h00
